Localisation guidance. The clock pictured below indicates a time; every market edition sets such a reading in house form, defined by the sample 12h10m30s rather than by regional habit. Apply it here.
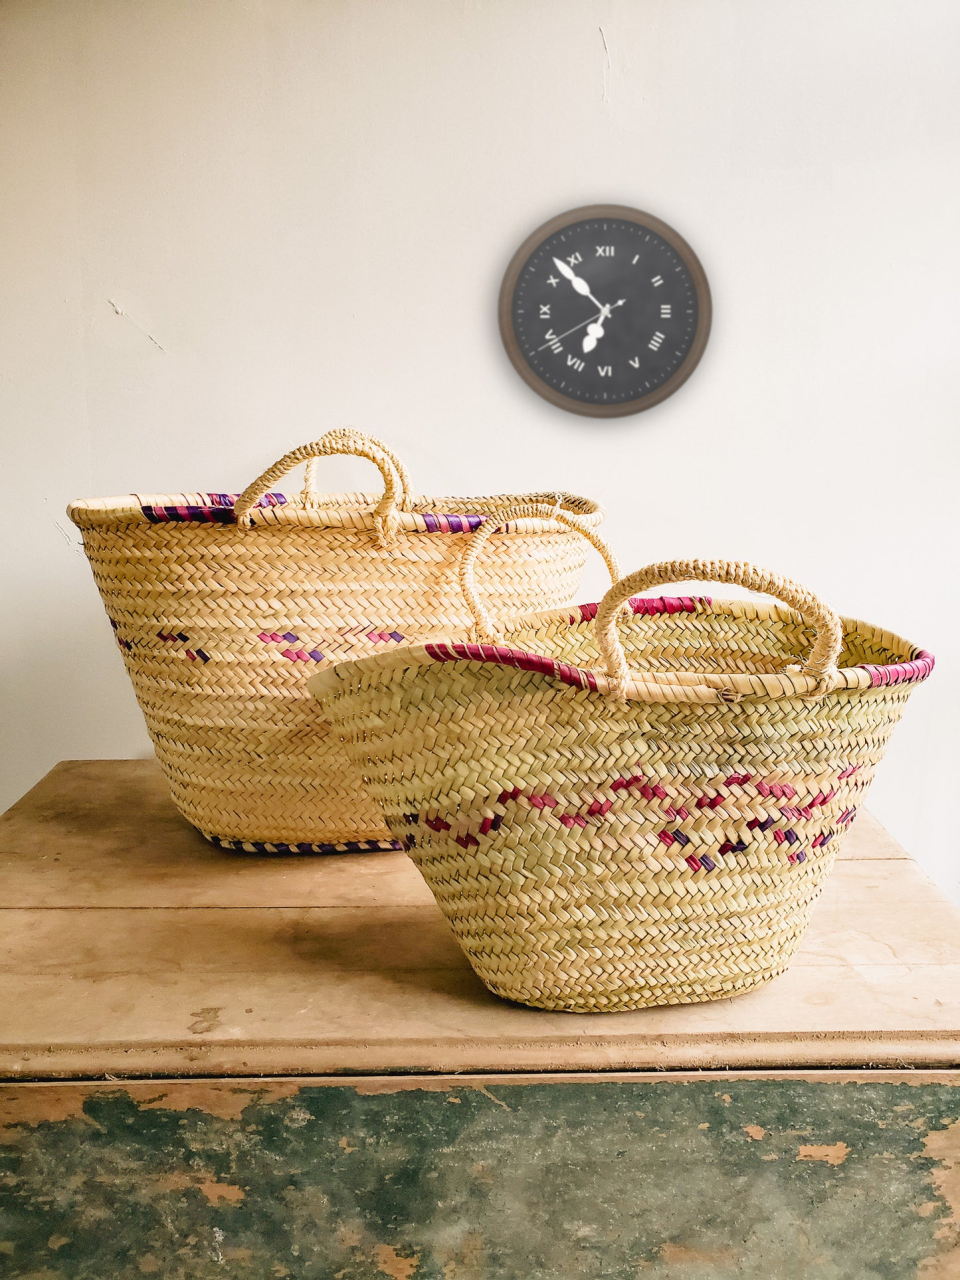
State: 6h52m40s
